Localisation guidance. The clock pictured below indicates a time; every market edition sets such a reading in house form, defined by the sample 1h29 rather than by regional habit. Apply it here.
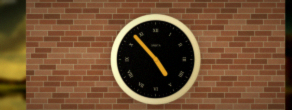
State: 4h53
